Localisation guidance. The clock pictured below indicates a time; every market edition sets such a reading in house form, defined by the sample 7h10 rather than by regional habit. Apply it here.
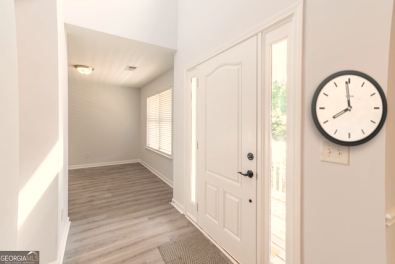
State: 7h59
